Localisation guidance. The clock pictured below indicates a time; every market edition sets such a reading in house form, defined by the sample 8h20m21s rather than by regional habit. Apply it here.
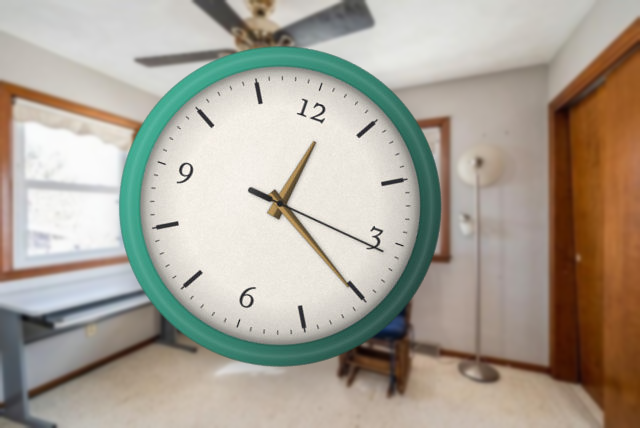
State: 12h20m16s
